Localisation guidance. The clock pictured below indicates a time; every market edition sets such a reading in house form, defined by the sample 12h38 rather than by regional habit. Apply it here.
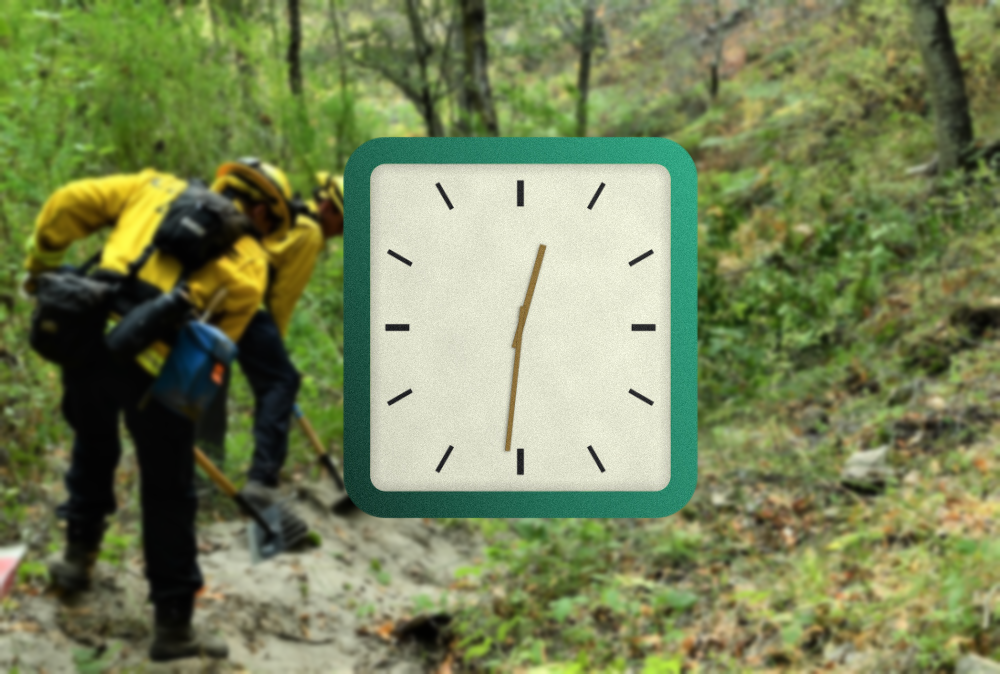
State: 12h31
